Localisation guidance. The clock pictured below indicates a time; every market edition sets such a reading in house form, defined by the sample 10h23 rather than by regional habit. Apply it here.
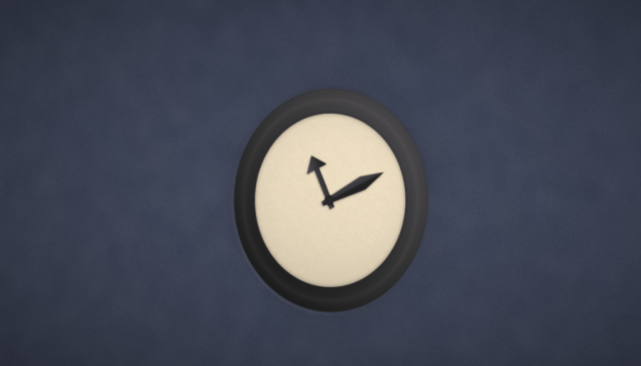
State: 11h11
